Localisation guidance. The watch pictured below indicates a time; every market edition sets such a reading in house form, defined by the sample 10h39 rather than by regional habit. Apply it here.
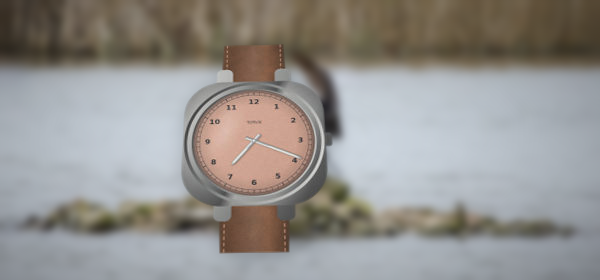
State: 7h19
